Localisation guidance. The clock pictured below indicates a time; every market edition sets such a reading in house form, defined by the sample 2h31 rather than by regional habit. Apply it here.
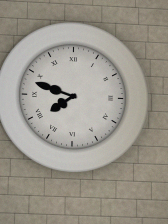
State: 7h48
